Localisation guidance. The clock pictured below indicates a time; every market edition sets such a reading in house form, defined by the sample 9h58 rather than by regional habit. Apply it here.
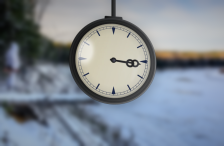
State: 3h16
